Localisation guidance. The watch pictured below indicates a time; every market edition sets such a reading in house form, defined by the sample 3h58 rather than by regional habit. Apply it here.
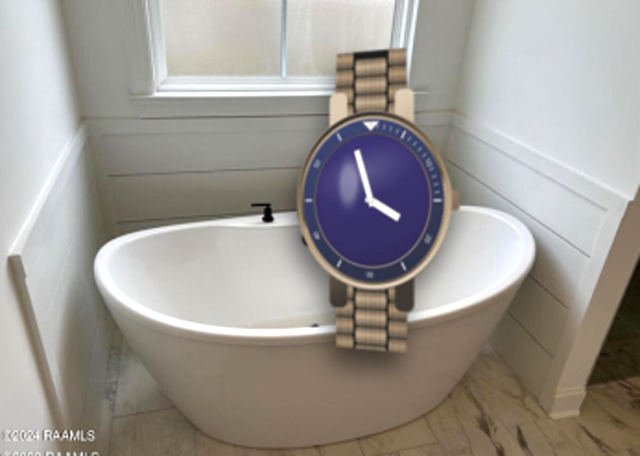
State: 3h57
